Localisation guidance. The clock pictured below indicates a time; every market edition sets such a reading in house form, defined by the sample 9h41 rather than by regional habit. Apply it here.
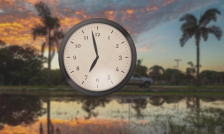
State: 6h58
